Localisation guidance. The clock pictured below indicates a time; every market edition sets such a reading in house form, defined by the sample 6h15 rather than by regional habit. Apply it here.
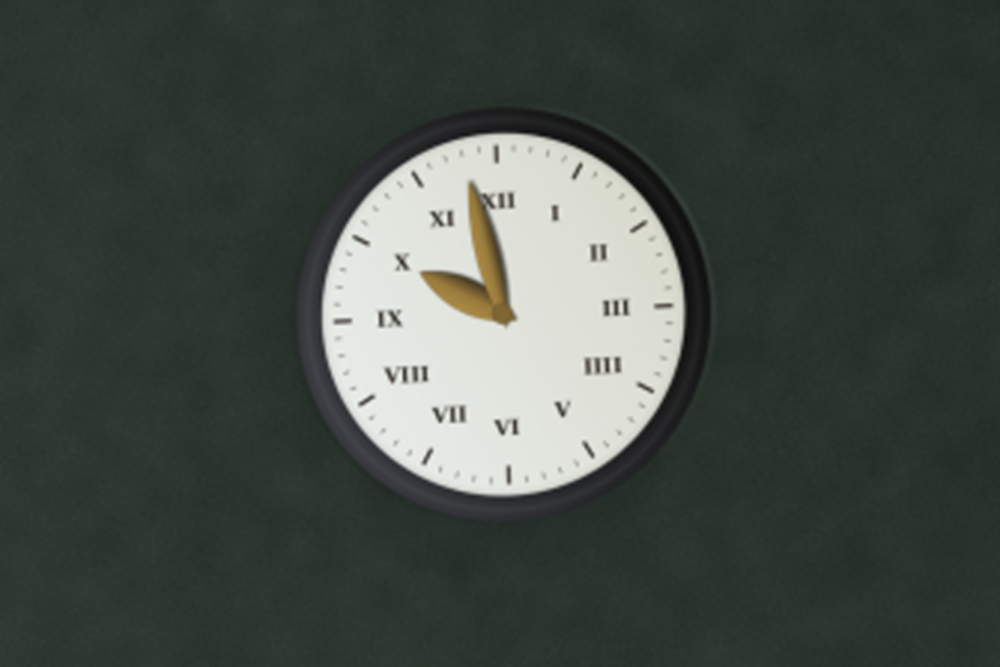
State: 9h58
